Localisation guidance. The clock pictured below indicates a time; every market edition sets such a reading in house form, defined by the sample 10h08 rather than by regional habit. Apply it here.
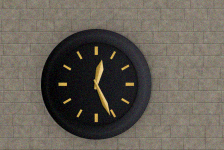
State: 12h26
